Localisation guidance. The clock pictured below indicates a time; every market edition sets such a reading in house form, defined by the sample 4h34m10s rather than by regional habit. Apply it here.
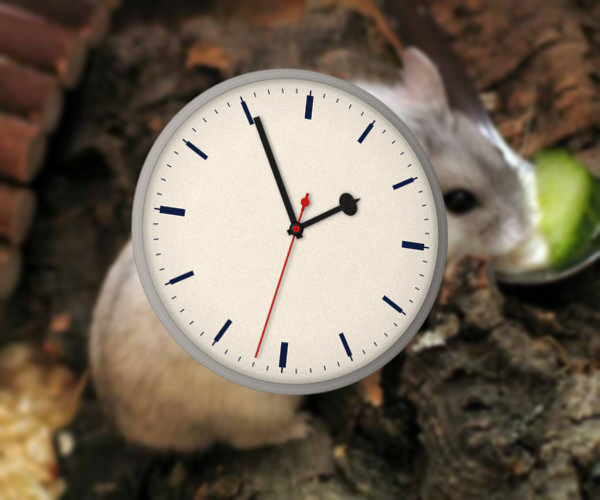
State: 1h55m32s
